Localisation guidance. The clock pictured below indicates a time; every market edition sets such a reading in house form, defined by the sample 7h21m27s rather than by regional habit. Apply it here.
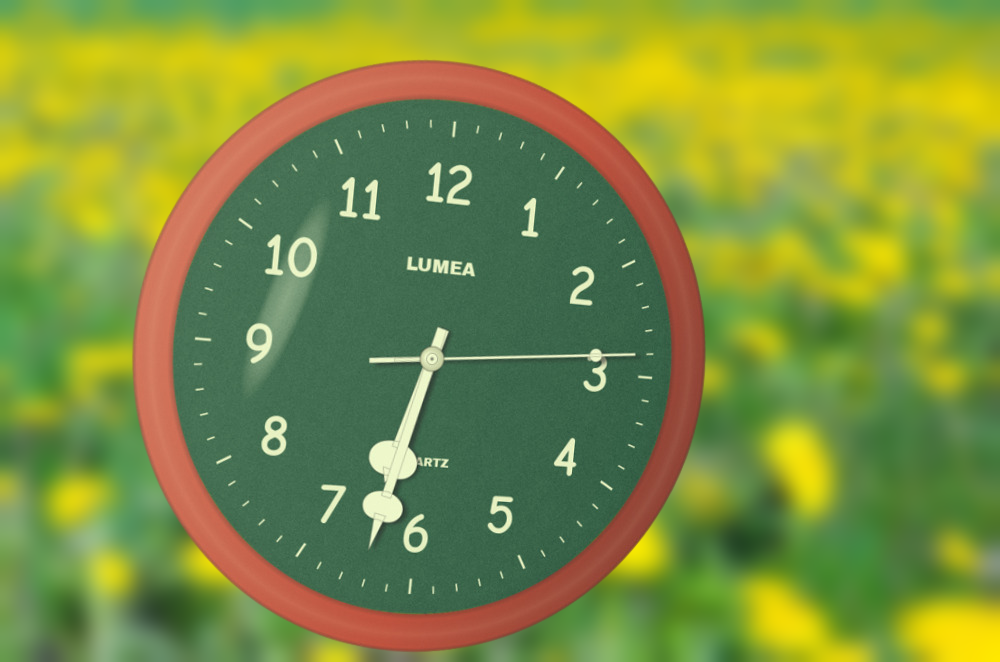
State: 6h32m14s
